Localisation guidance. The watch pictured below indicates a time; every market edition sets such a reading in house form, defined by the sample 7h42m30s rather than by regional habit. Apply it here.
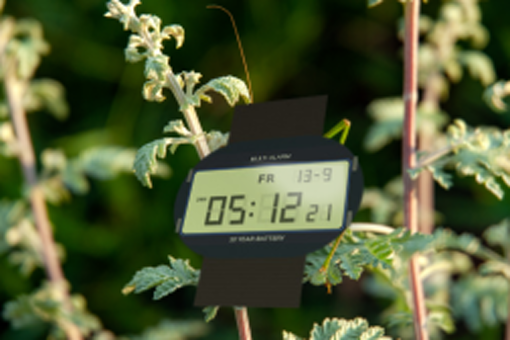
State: 5h12m21s
